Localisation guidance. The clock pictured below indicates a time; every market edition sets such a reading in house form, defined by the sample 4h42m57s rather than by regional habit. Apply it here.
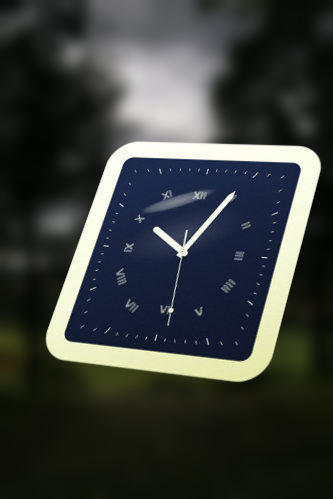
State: 10h04m29s
